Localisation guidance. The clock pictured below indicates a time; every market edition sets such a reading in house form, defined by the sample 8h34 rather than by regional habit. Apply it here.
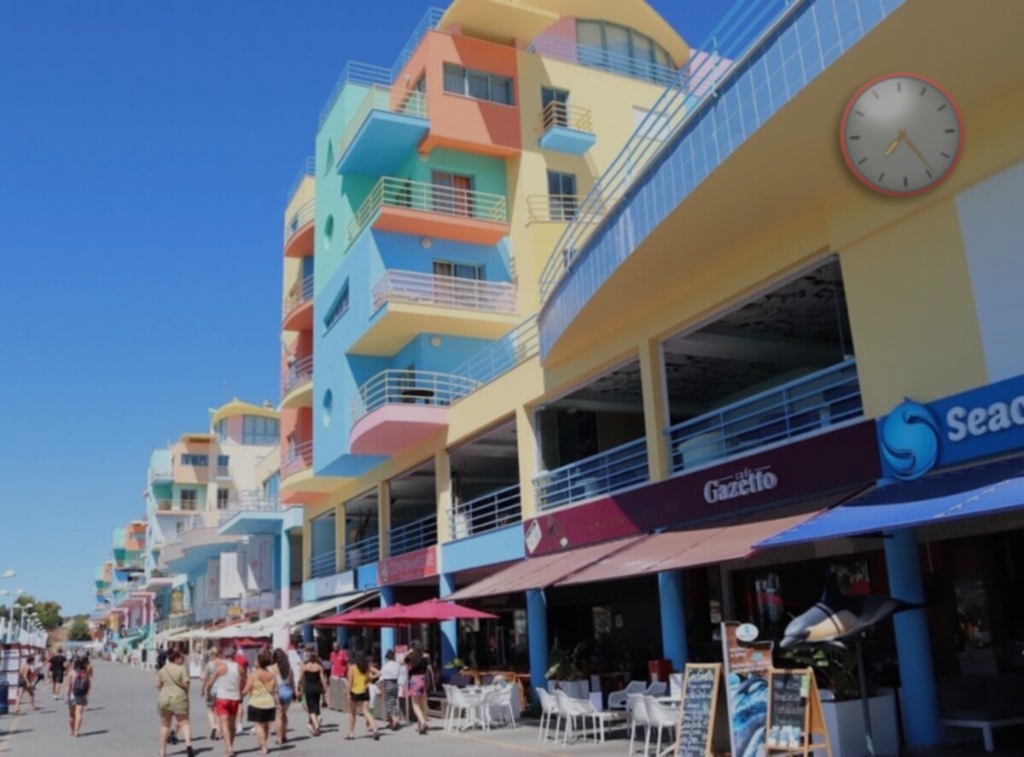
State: 7h24
